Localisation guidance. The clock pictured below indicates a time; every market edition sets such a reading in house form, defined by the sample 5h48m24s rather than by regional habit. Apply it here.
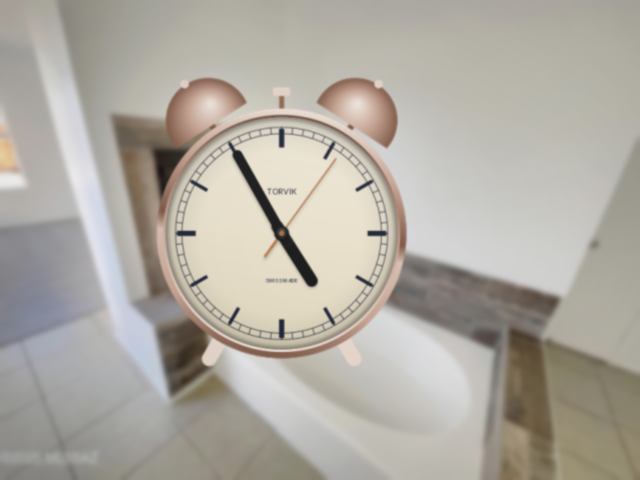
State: 4h55m06s
